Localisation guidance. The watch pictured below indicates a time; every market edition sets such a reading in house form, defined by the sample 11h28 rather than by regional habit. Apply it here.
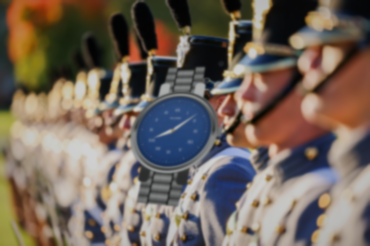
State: 8h08
